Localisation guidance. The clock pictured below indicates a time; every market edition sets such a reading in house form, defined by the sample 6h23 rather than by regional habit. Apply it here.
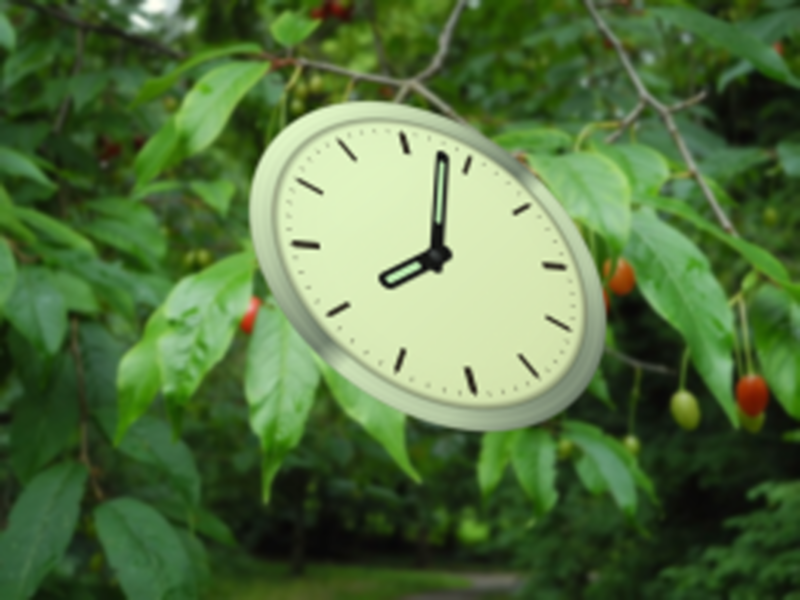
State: 8h03
